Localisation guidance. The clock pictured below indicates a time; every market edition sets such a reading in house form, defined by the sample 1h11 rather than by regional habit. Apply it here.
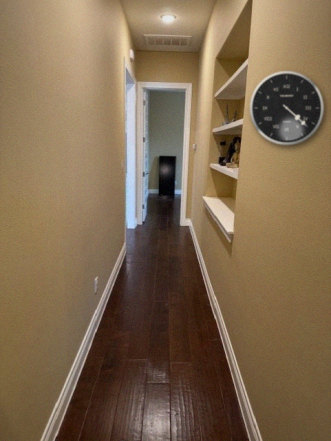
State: 4h22
